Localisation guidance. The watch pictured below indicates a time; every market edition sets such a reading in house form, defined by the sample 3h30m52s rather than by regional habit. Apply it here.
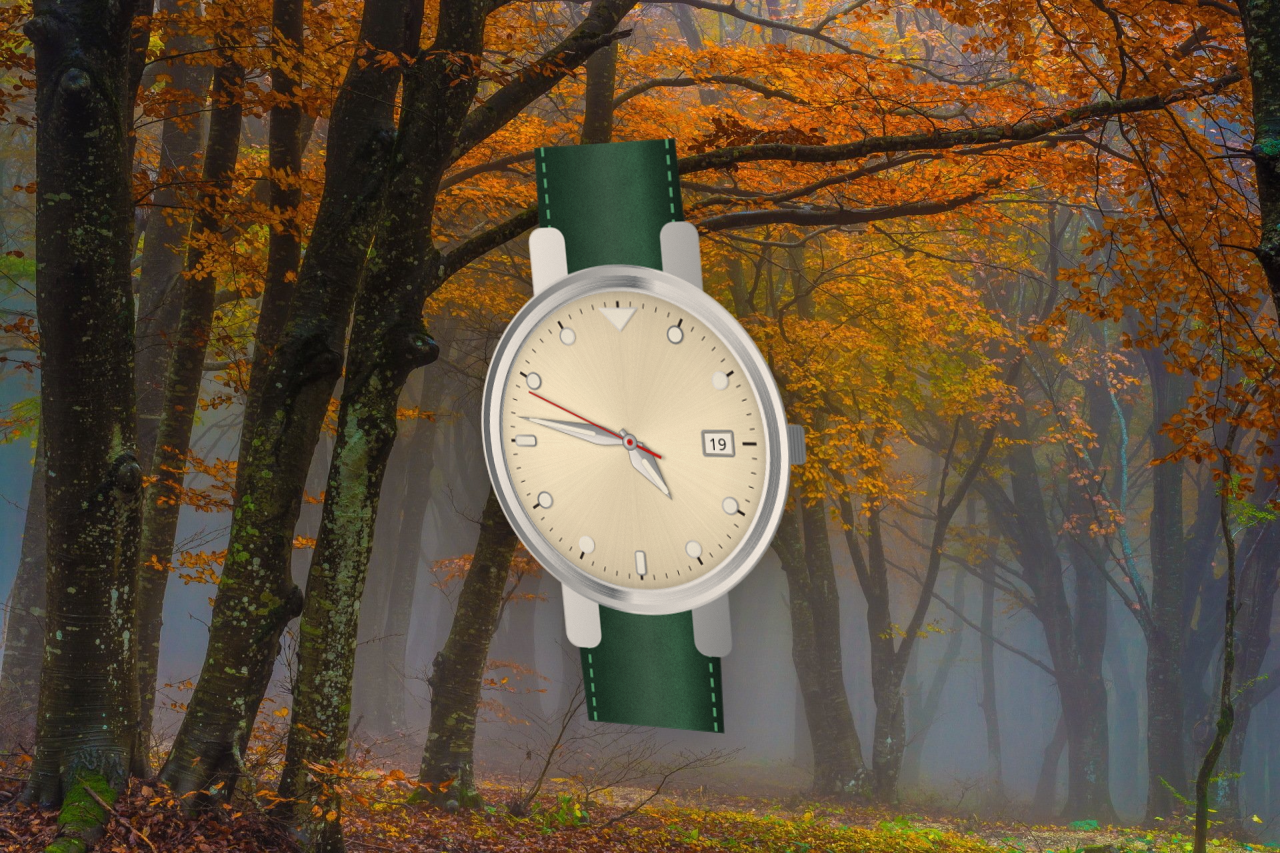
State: 4h46m49s
